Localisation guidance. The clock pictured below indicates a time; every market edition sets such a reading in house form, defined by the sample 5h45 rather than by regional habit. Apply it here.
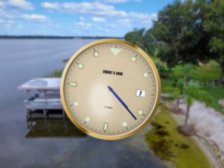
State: 4h22
